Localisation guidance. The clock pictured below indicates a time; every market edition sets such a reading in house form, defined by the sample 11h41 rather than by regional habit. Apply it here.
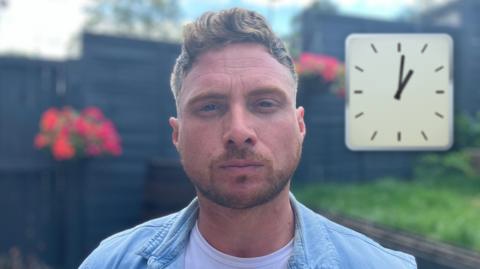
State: 1h01
